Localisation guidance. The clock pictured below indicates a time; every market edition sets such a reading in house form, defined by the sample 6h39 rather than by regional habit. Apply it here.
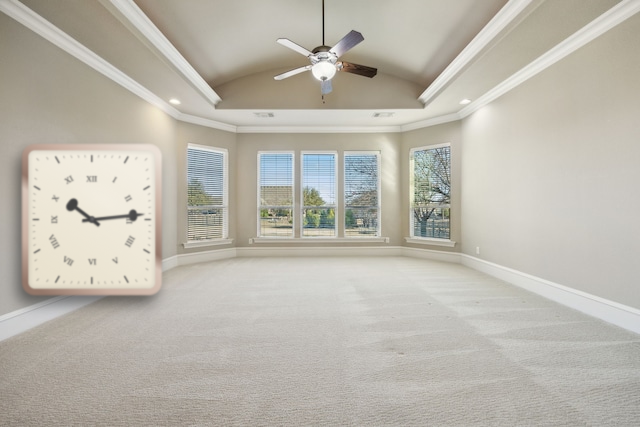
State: 10h14
